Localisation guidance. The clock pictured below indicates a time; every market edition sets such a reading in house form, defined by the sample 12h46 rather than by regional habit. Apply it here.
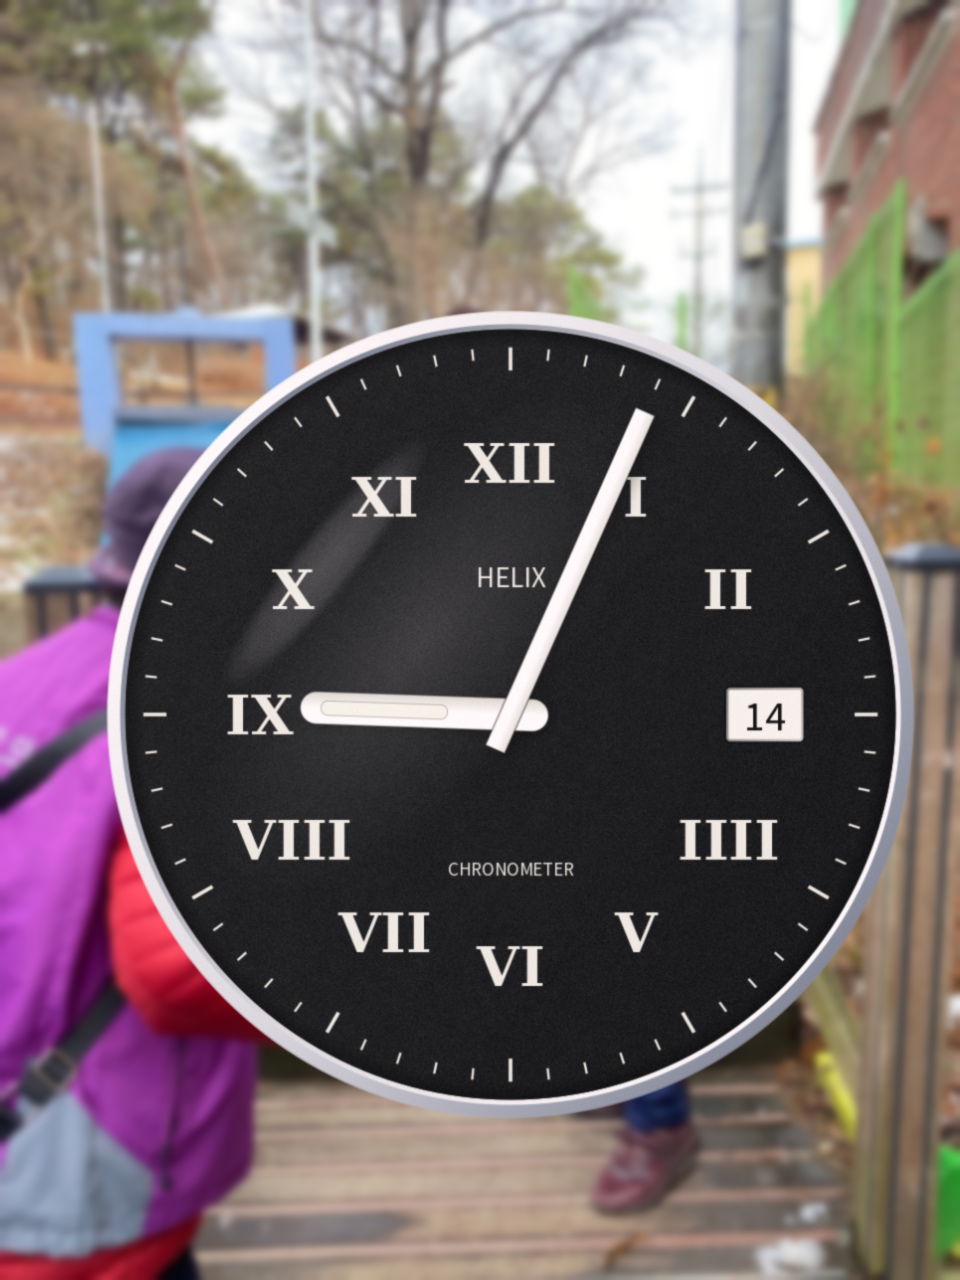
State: 9h04
